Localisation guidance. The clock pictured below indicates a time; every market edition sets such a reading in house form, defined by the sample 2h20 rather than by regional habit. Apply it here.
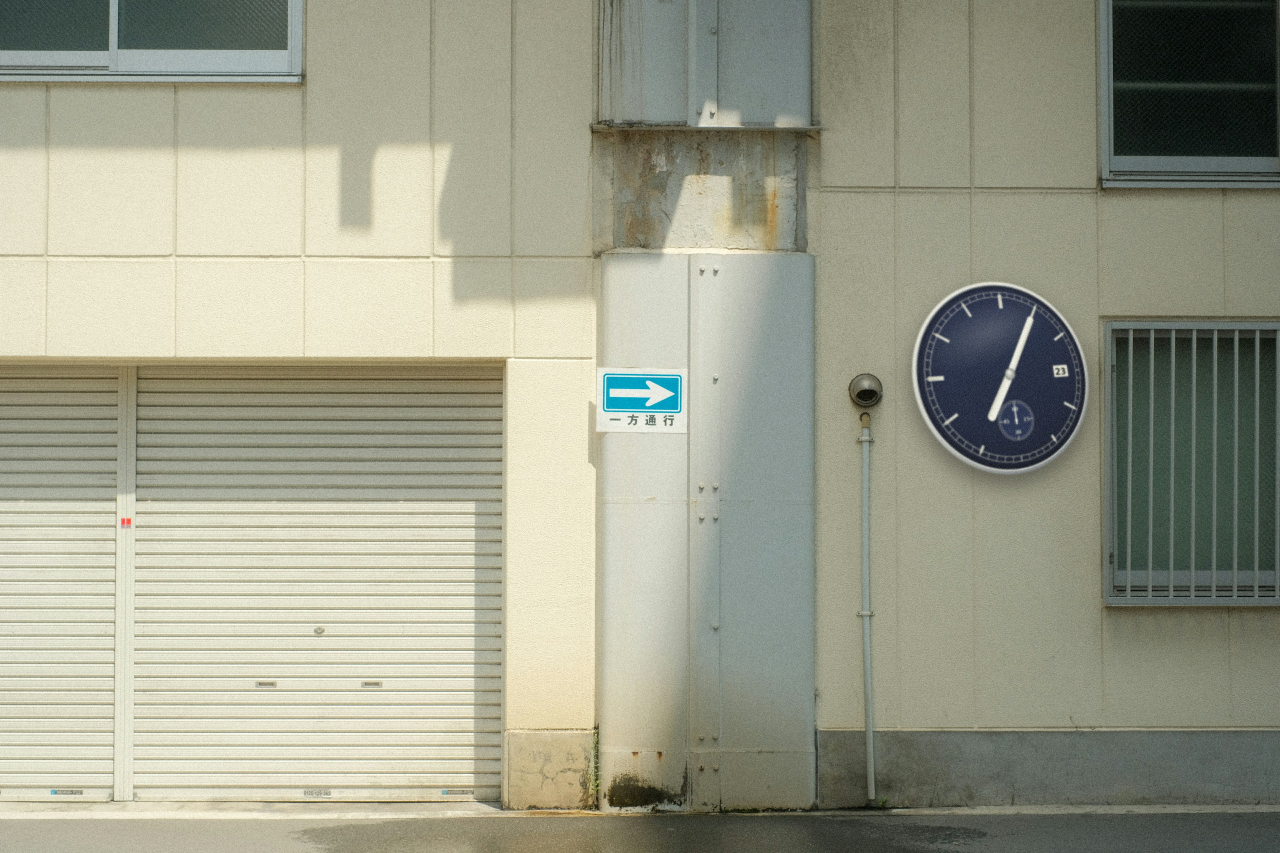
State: 7h05
